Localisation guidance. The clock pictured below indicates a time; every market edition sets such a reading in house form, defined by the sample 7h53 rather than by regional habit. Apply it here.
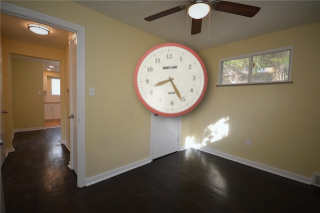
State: 8h26
